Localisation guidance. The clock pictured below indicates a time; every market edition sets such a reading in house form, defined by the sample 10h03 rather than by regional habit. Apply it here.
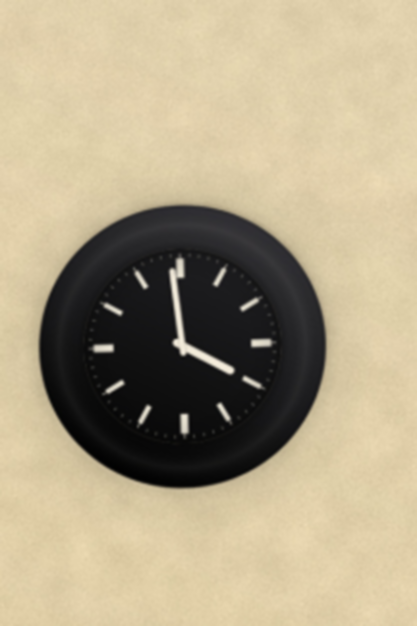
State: 3h59
